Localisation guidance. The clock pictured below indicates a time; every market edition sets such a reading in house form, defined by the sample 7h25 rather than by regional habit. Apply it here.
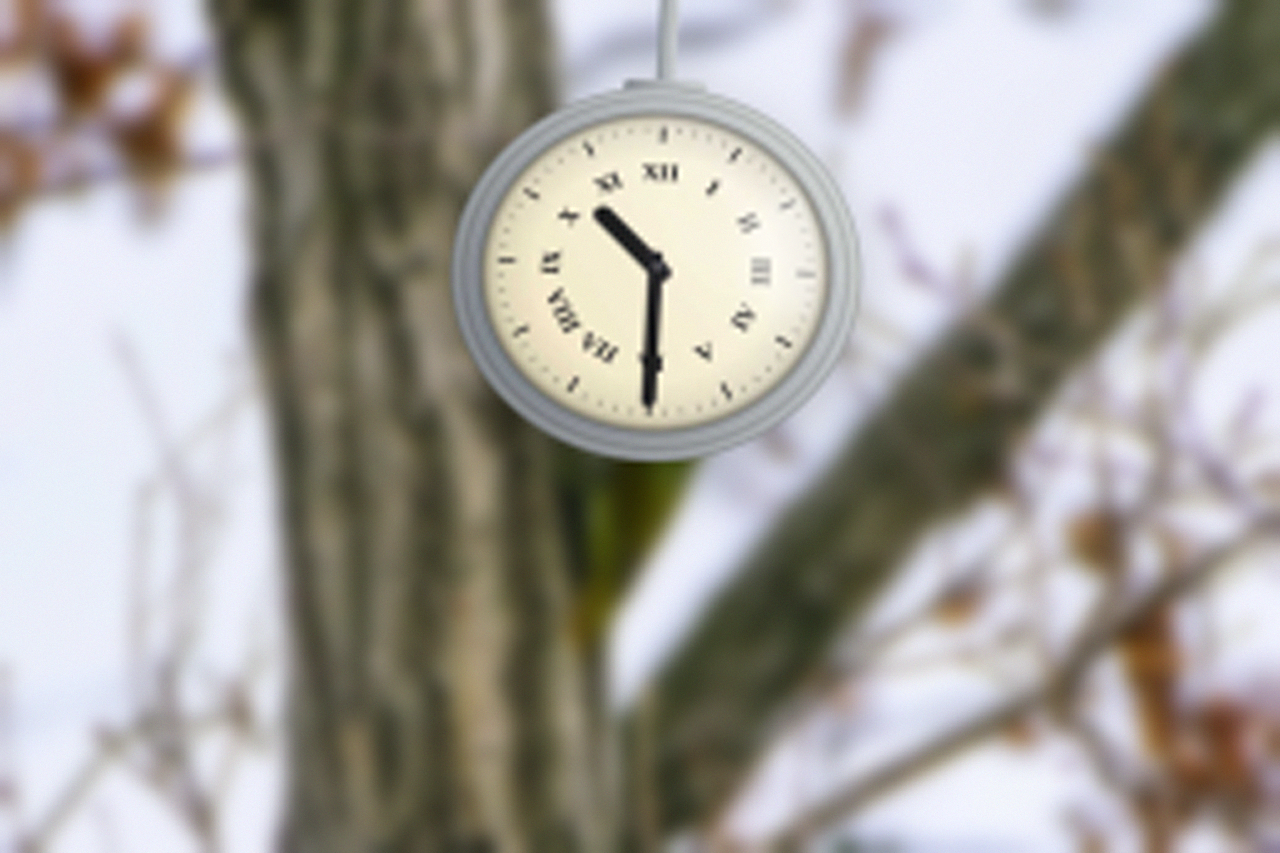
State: 10h30
